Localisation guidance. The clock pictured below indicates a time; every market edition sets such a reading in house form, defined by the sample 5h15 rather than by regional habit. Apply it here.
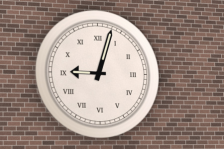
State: 9h03
